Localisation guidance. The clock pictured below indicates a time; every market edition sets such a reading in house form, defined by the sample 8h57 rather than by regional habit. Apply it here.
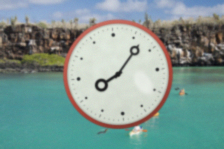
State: 8h07
